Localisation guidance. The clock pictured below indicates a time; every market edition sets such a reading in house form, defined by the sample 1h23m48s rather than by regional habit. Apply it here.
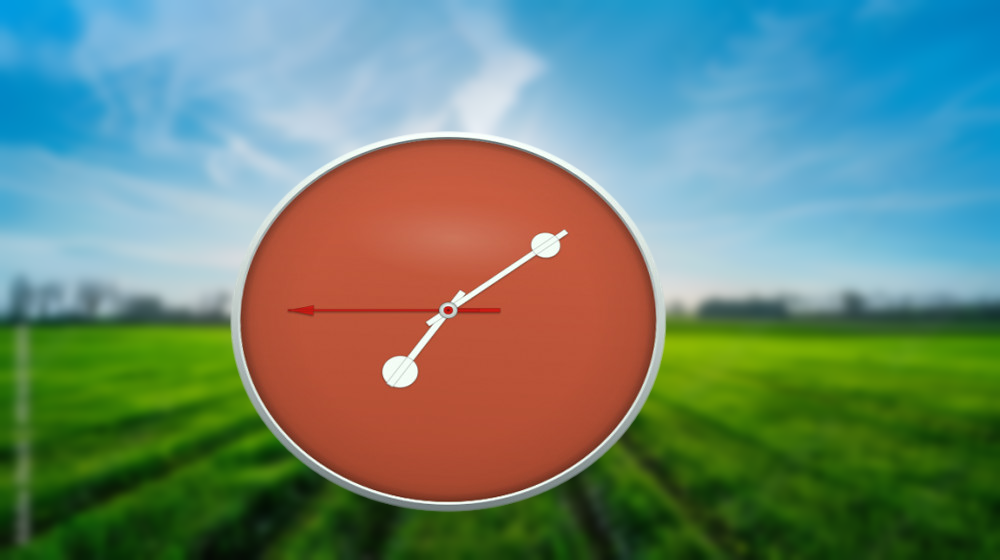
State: 7h08m45s
